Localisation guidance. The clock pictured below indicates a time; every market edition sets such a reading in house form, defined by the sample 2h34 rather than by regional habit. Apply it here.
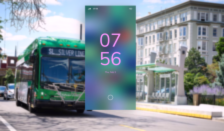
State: 7h56
